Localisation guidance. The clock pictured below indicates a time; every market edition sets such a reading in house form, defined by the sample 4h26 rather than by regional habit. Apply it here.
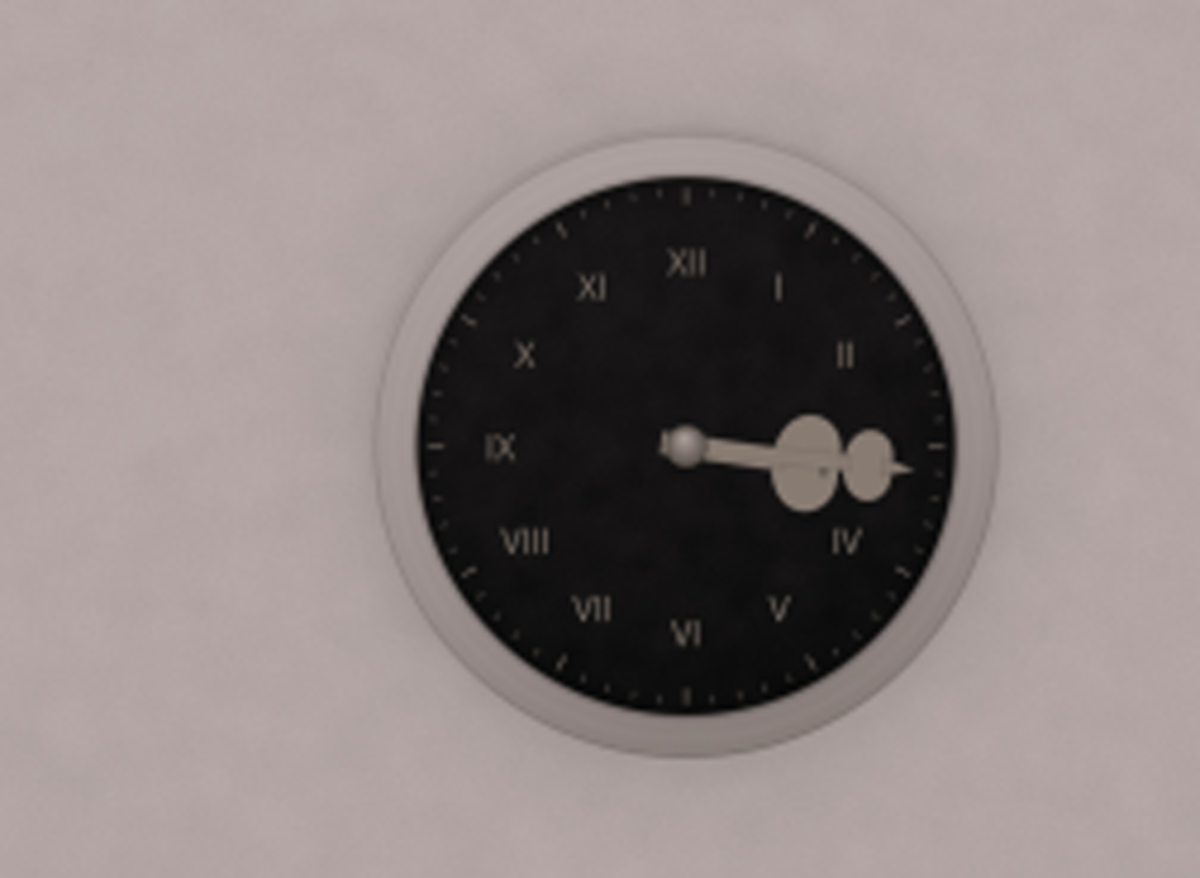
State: 3h16
